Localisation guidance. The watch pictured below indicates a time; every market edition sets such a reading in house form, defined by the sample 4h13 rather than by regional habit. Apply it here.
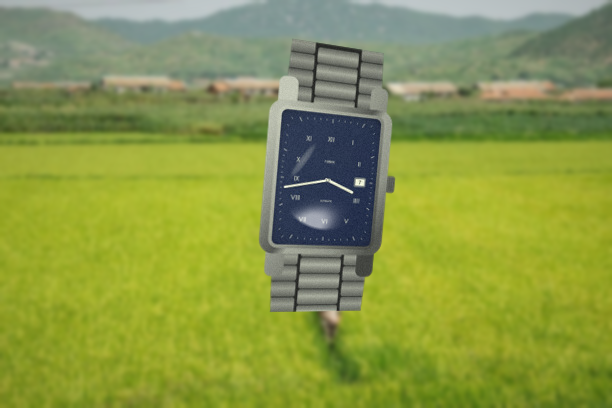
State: 3h43
